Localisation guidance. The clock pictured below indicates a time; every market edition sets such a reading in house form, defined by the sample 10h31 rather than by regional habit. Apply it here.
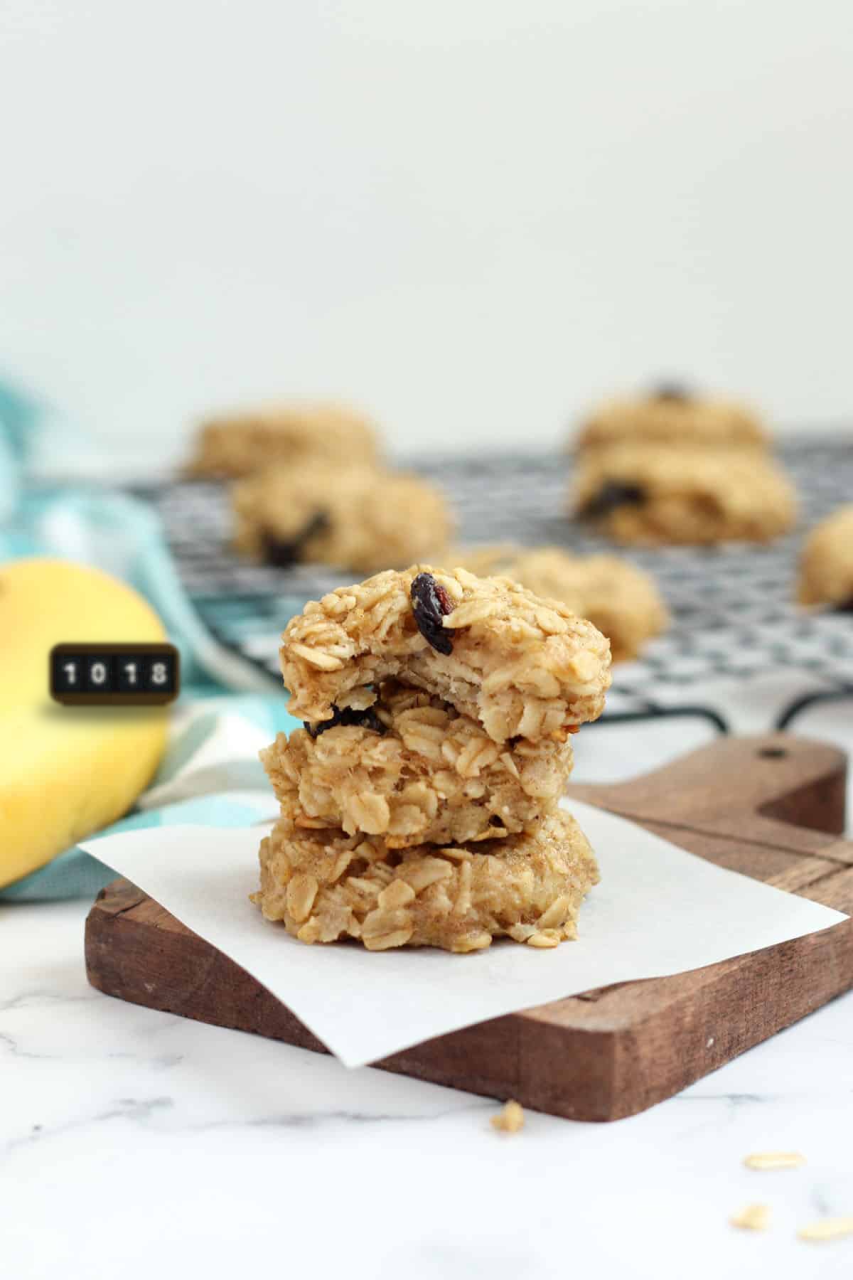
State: 10h18
